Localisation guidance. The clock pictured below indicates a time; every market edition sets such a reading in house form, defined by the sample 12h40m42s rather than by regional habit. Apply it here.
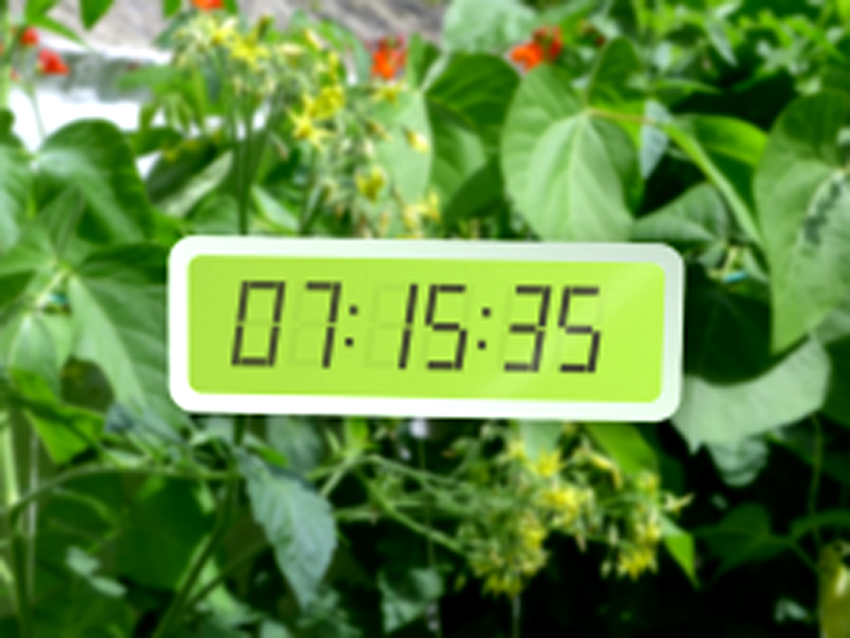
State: 7h15m35s
